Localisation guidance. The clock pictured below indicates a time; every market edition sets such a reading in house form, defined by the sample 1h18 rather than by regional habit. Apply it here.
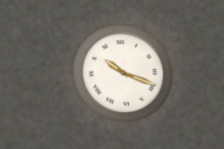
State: 10h19
